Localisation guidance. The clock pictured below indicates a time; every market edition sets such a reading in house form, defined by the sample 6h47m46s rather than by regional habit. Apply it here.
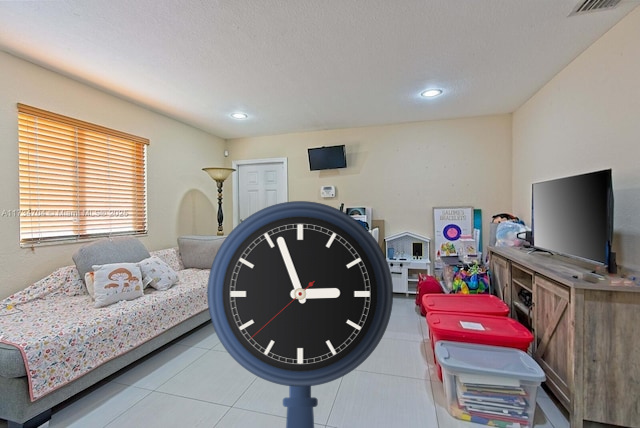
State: 2h56m38s
